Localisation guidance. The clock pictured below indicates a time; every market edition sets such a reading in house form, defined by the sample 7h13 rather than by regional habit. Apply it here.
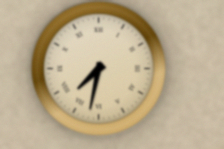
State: 7h32
